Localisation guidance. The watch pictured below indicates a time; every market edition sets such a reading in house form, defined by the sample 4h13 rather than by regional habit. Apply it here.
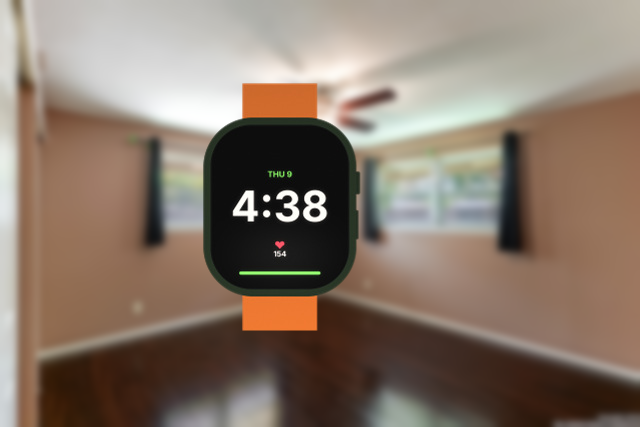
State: 4h38
